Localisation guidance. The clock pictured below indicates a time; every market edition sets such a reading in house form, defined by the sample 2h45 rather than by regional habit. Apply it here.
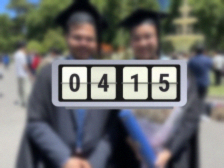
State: 4h15
